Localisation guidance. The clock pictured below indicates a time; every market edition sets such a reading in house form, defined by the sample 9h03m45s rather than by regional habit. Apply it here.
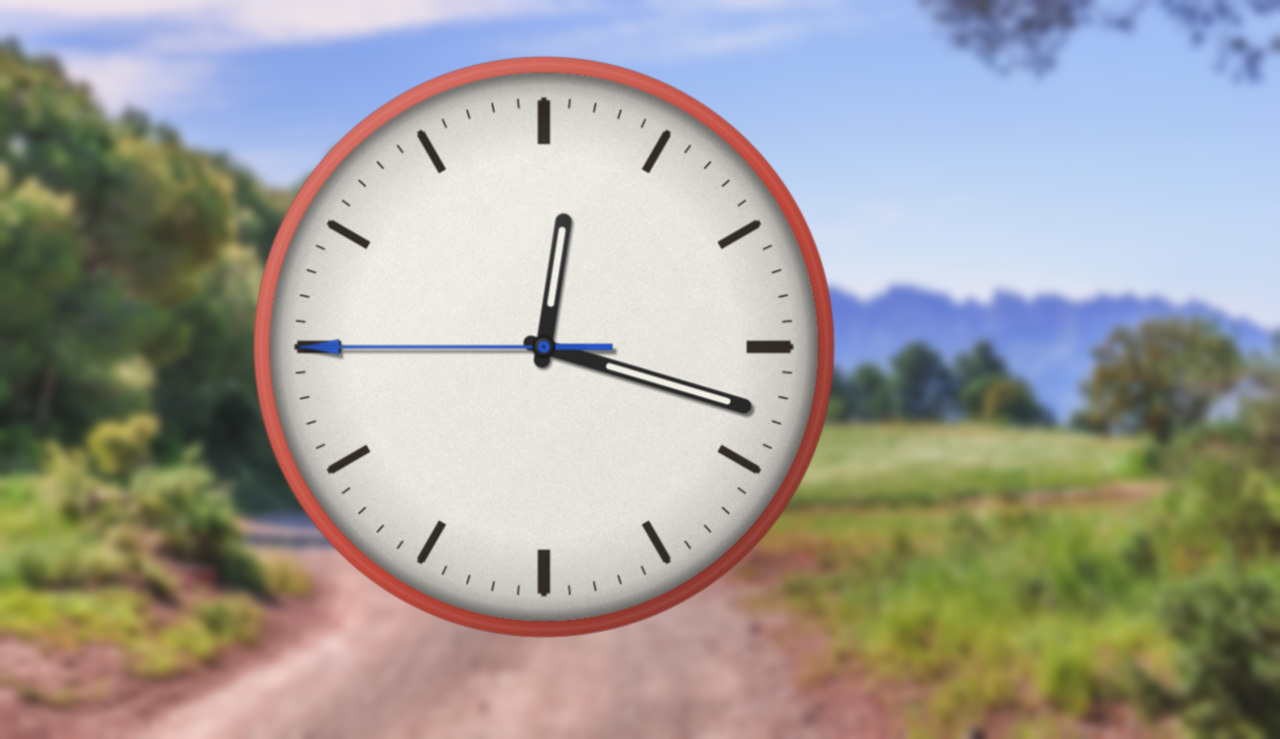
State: 12h17m45s
